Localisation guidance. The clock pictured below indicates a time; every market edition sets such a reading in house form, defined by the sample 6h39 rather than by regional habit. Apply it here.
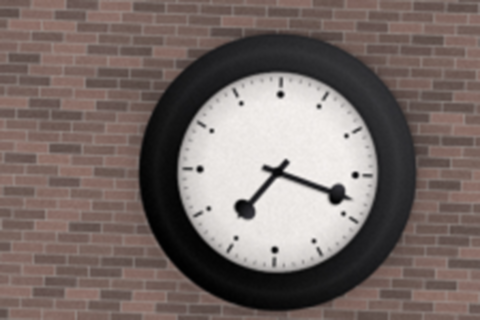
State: 7h18
